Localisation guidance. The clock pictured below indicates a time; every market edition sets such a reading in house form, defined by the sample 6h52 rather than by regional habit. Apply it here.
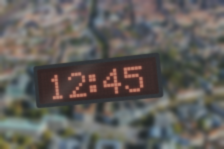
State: 12h45
